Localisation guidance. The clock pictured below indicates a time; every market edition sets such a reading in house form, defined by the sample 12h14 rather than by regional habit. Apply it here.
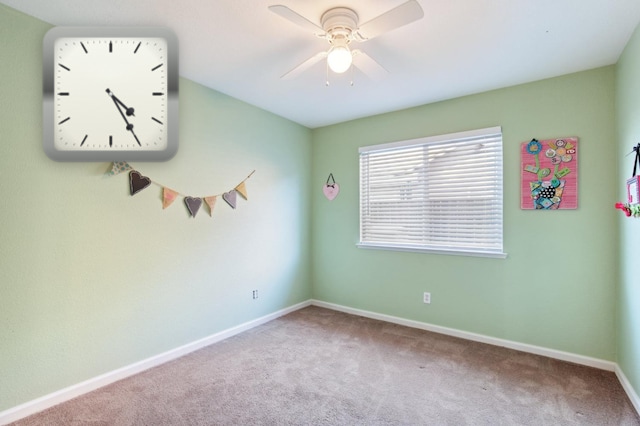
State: 4h25
